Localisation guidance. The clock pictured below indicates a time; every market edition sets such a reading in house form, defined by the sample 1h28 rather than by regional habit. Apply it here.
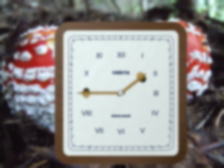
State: 1h45
